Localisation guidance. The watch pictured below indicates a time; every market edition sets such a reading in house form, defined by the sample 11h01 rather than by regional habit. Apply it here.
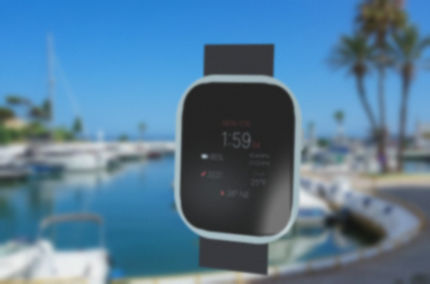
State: 1h59
